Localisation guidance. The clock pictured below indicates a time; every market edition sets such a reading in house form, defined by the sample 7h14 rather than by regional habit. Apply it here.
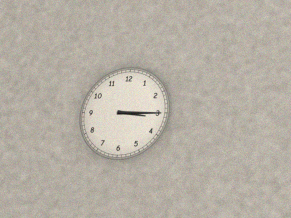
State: 3h15
